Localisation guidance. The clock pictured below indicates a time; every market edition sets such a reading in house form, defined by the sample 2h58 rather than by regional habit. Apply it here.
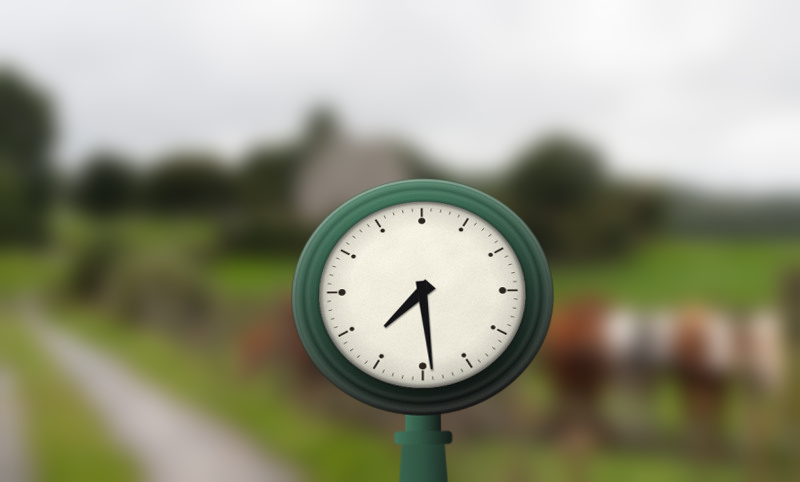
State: 7h29
